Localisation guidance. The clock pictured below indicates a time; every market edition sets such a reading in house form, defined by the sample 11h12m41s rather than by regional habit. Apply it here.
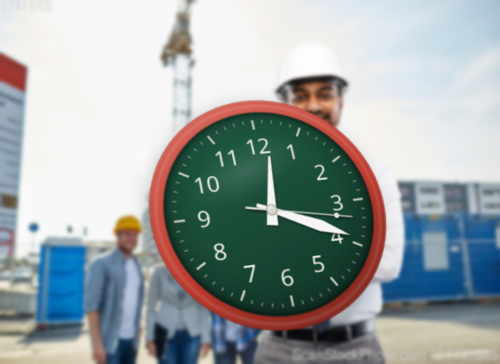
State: 12h19m17s
